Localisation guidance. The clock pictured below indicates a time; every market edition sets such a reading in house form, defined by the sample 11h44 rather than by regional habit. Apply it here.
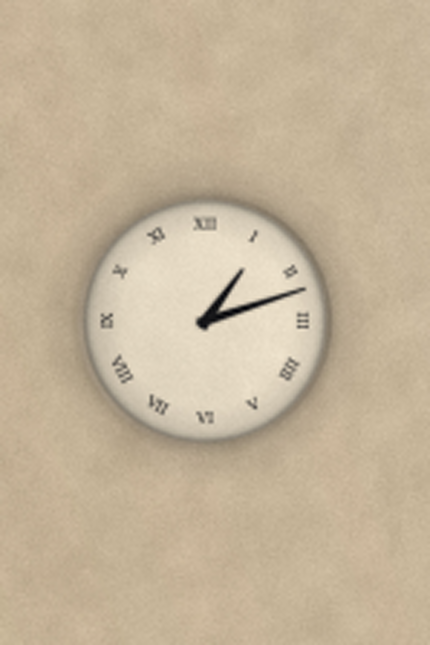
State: 1h12
